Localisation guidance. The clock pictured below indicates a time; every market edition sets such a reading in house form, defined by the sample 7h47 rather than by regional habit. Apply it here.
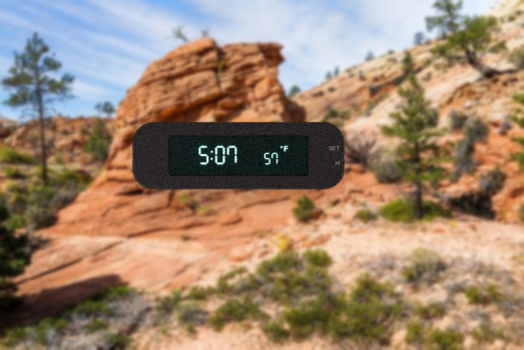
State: 5h07
